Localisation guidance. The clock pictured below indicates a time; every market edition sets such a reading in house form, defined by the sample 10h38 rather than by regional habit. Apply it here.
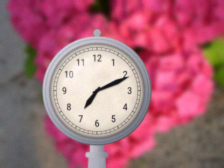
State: 7h11
